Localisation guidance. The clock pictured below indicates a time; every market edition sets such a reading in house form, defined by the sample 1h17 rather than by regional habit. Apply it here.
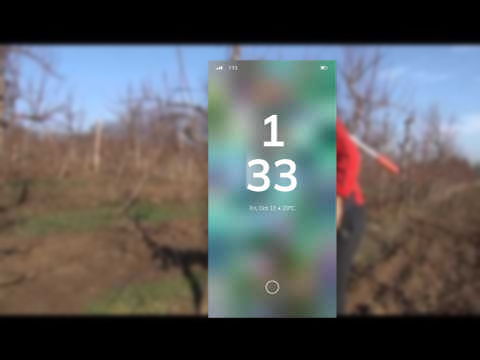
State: 1h33
